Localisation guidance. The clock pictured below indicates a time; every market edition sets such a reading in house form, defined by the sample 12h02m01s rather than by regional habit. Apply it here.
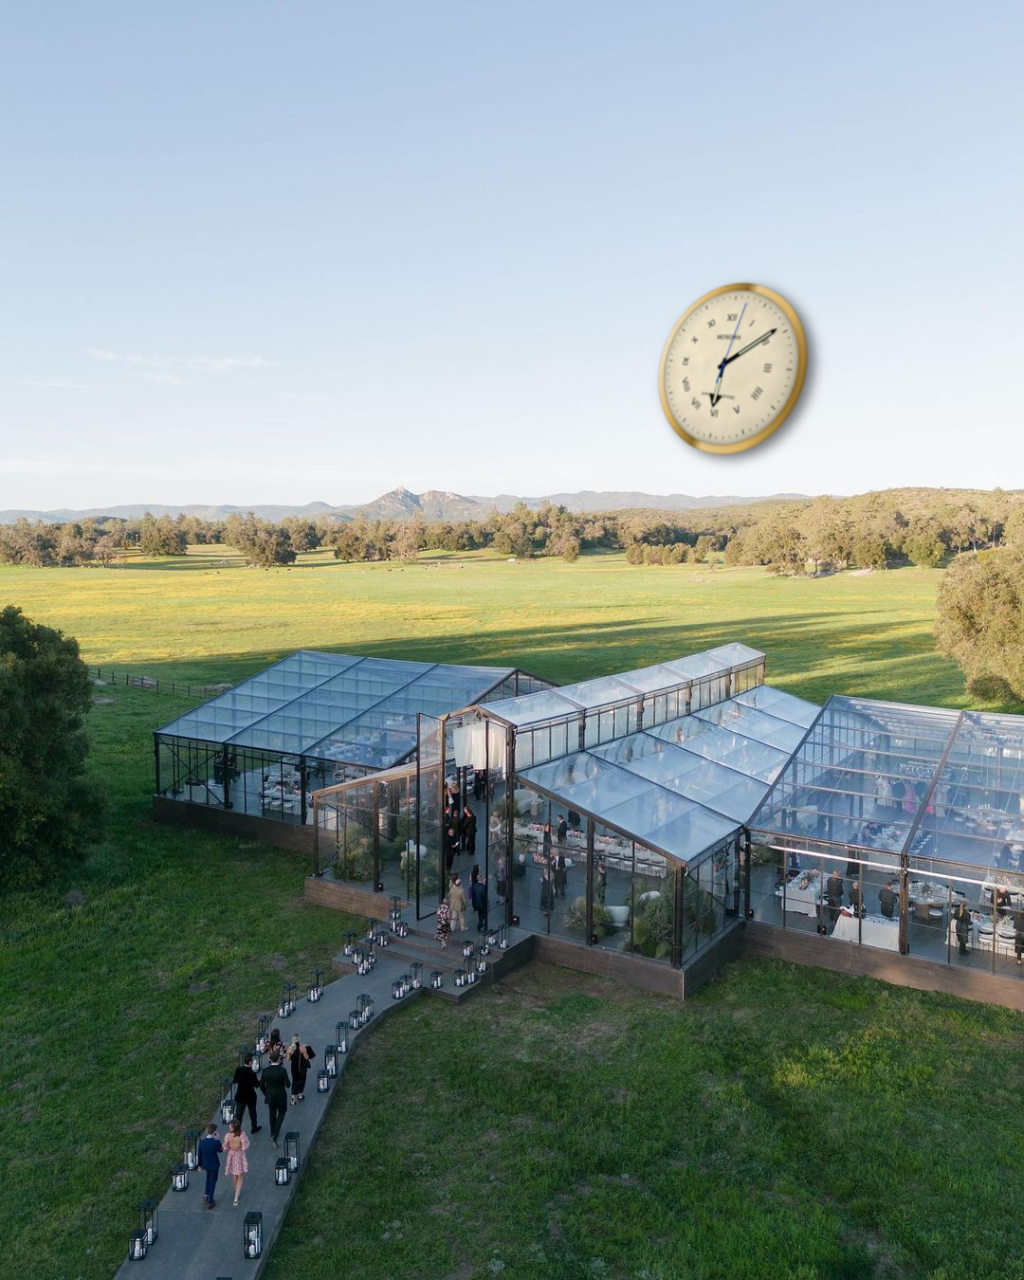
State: 6h09m02s
